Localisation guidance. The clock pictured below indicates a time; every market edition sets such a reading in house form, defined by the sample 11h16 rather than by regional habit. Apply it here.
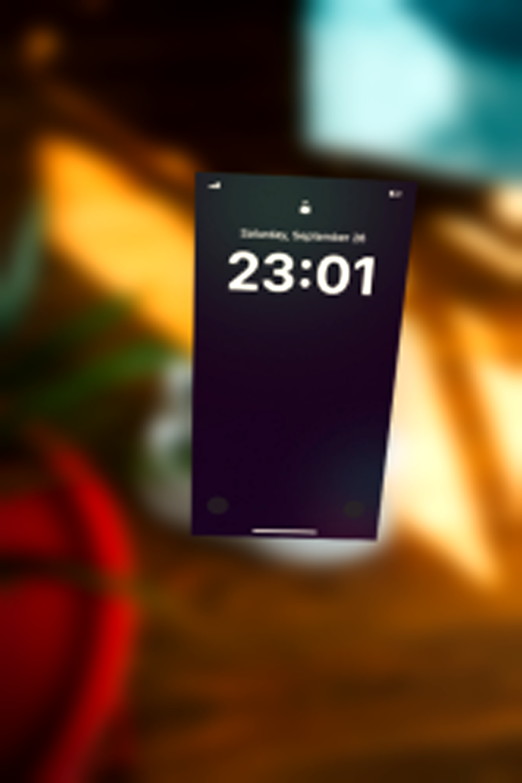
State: 23h01
